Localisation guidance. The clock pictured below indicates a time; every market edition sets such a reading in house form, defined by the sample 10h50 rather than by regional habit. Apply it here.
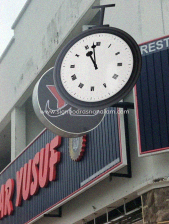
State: 10h58
